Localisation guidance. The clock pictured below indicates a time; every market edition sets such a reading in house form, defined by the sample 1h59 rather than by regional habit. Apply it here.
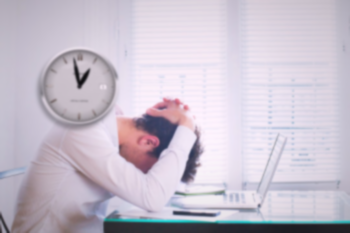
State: 12h58
